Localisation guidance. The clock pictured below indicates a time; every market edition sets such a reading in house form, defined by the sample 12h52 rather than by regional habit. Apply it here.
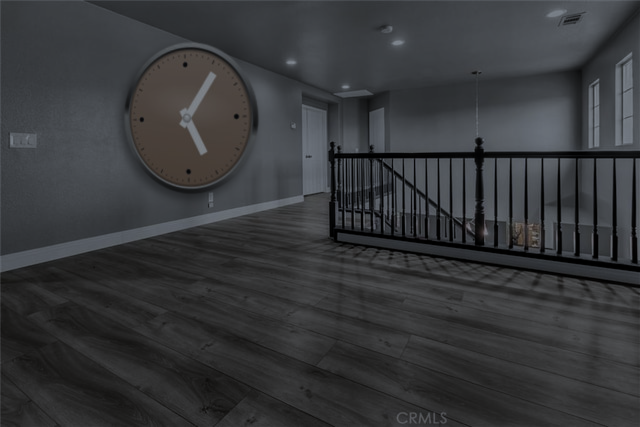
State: 5h06
